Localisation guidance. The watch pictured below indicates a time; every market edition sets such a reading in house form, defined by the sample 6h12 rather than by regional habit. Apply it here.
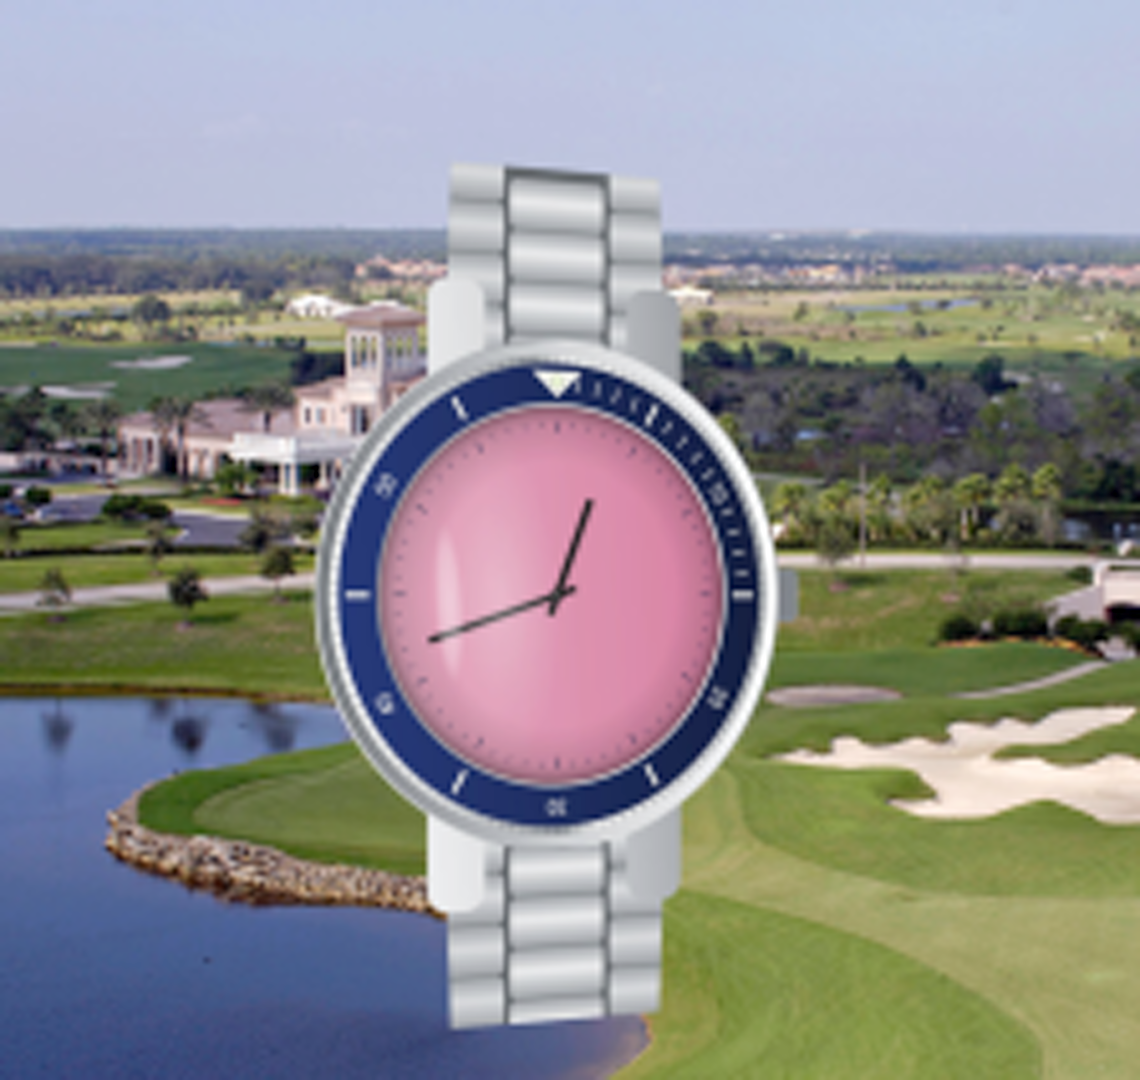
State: 12h42
